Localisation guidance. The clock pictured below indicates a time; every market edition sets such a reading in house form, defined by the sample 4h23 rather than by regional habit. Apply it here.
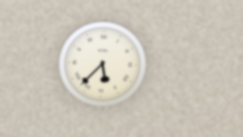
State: 5h37
